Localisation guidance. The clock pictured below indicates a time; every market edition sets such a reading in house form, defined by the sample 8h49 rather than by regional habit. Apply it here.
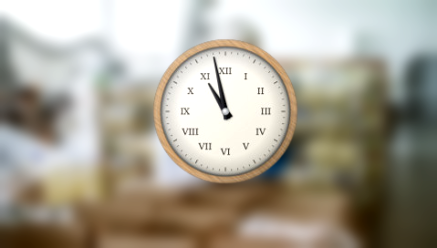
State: 10h58
